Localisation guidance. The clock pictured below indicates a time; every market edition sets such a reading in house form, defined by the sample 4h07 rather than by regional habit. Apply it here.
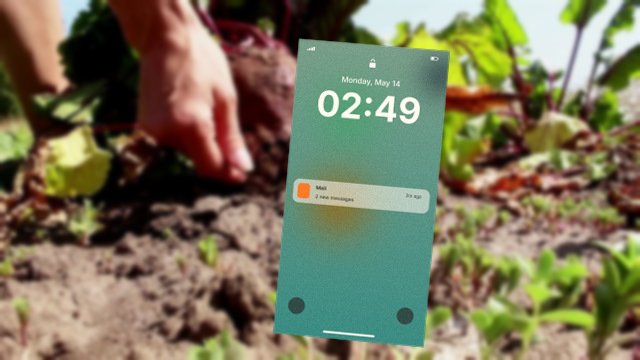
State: 2h49
